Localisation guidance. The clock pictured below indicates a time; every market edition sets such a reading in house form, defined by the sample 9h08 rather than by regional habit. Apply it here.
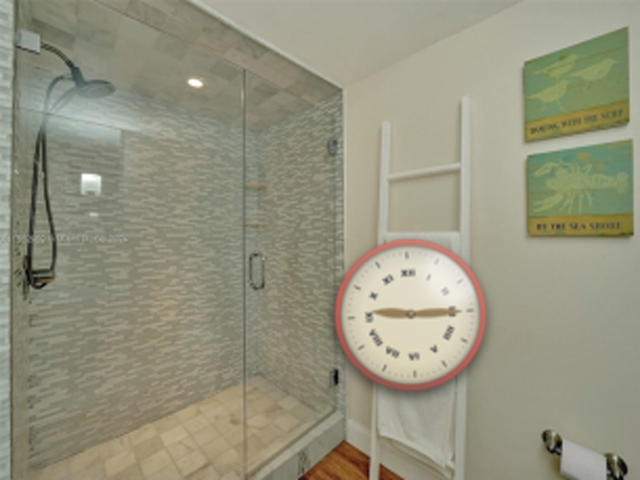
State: 9h15
